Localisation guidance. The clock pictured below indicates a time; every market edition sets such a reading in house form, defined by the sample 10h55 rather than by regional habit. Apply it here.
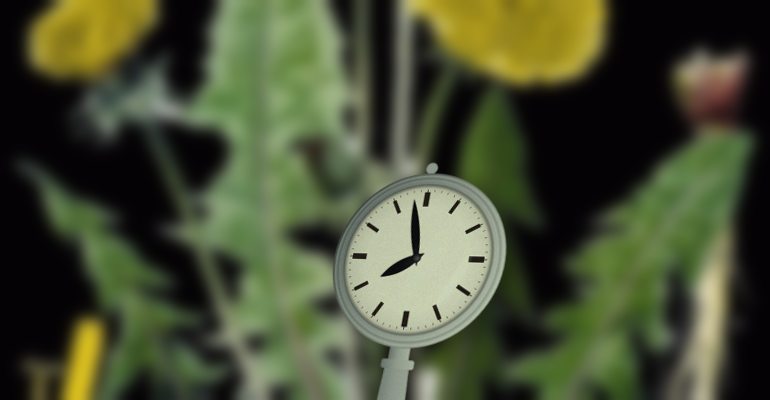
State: 7h58
